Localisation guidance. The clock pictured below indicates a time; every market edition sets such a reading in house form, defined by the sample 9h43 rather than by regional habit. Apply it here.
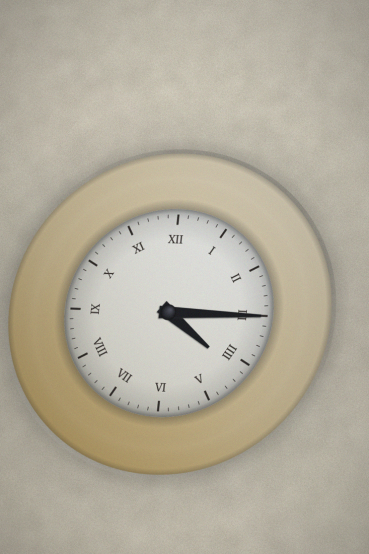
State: 4h15
